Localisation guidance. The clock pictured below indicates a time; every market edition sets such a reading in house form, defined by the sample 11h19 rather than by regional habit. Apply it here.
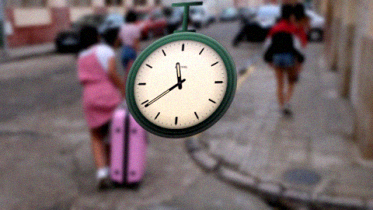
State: 11h39
